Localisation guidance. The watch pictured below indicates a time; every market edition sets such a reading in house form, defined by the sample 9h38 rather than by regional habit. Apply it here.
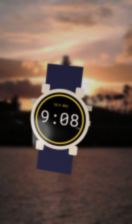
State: 9h08
